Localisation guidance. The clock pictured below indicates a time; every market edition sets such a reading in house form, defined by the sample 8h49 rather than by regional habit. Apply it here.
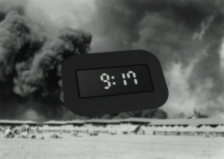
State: 9h17
